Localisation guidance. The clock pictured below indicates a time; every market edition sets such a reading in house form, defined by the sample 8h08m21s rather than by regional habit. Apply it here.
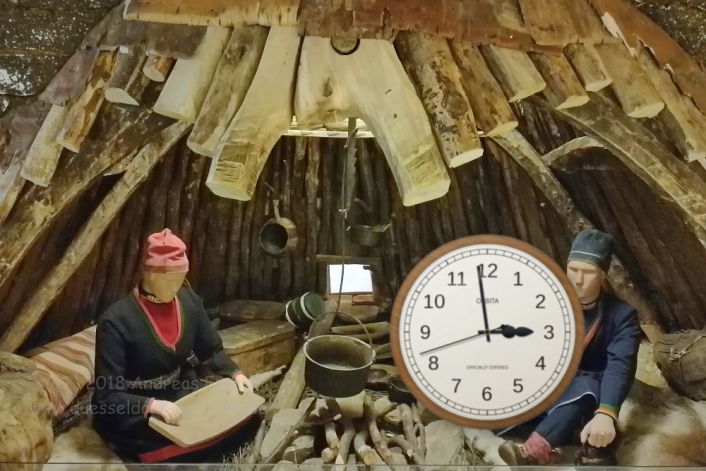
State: 2h58m42s
